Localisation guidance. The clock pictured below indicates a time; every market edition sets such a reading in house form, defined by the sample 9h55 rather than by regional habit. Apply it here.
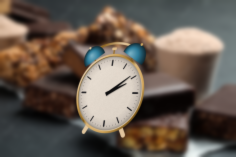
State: 2h09
